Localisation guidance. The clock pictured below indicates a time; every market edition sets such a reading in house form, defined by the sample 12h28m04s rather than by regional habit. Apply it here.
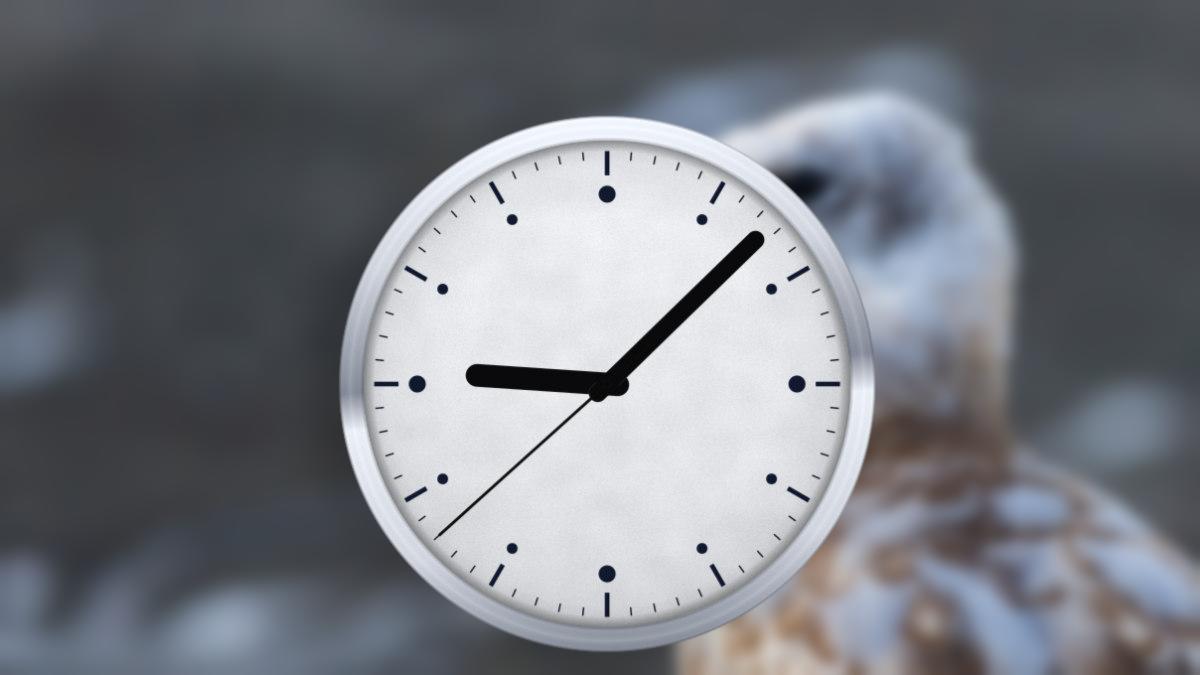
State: 9h07m38s
